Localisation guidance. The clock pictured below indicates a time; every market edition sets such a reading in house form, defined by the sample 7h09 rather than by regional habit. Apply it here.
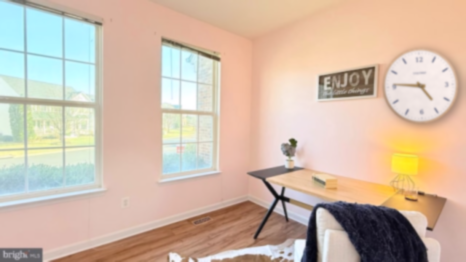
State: 4h46
